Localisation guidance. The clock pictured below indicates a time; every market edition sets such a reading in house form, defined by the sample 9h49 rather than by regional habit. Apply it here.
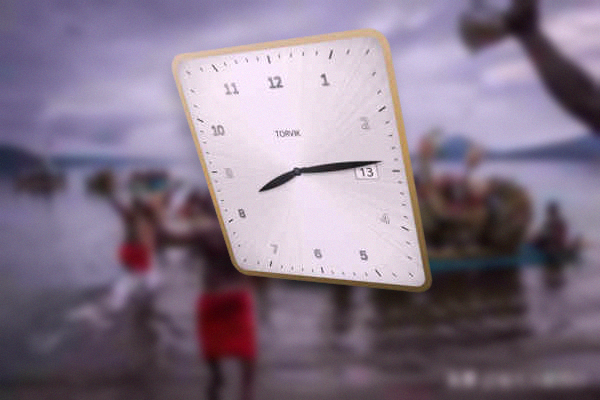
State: 8h14
